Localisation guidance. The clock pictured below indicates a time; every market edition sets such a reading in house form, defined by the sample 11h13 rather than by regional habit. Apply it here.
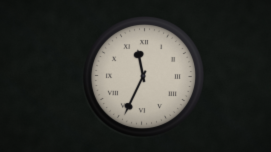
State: 11h34
